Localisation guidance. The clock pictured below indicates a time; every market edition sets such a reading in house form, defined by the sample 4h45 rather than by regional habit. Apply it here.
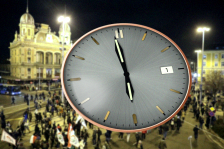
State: 5h59
